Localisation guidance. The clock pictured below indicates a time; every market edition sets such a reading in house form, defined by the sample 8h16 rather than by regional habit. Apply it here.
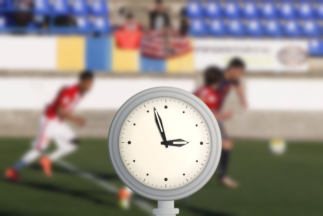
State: 2h57
